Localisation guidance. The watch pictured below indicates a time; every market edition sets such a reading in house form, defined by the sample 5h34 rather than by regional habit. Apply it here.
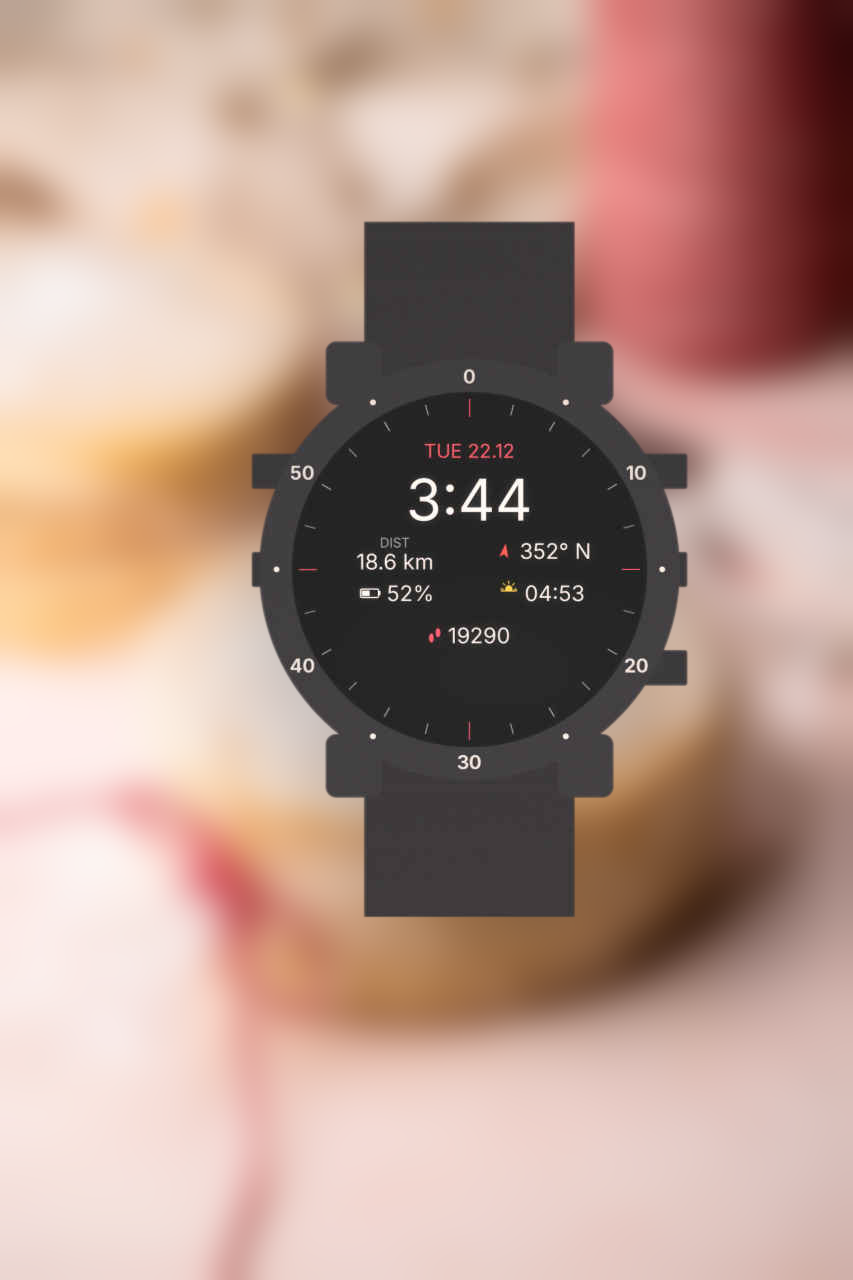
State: 3h44
